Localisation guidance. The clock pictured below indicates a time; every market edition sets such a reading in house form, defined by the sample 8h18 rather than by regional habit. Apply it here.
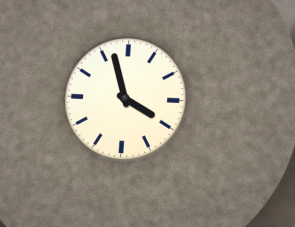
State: 3h57
